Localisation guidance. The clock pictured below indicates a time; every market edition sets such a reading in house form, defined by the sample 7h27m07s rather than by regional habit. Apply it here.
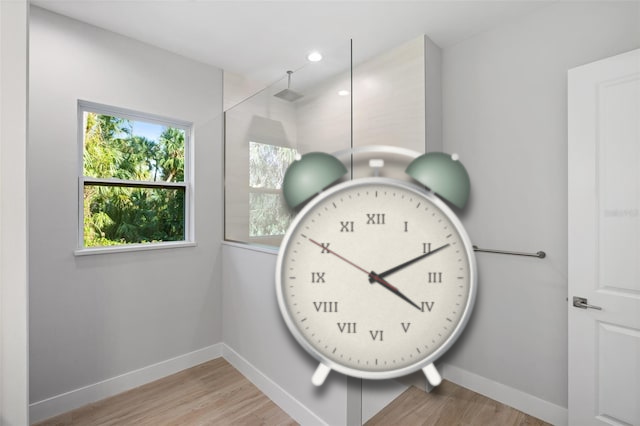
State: 4h10m50s
